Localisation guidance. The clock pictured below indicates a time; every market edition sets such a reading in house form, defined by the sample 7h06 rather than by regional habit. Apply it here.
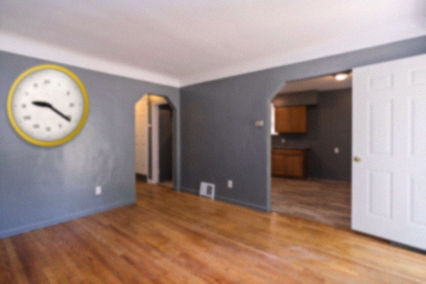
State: 9h21
